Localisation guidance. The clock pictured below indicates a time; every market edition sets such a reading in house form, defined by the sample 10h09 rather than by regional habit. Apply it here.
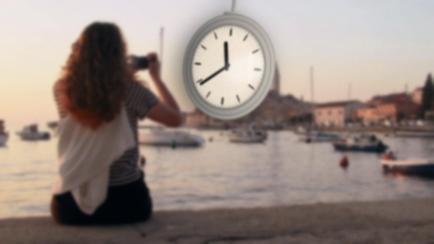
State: 11h39
